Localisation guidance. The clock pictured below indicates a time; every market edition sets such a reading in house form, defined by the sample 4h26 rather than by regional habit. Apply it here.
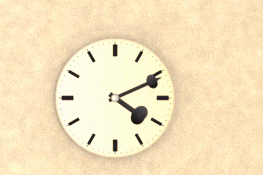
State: 4h11
